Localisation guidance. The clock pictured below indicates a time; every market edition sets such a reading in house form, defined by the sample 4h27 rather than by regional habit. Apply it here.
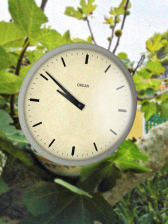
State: 9h51
